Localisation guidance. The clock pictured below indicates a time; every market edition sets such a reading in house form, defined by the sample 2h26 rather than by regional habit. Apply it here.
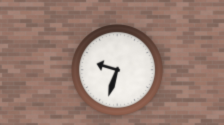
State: 9h33
